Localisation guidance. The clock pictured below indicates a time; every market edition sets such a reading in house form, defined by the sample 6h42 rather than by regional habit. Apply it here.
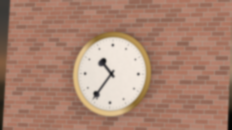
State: 10h36
